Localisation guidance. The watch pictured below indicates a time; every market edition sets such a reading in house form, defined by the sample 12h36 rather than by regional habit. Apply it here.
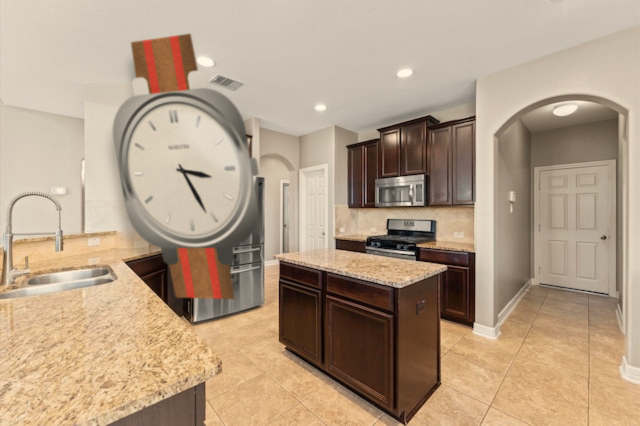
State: 3h26
